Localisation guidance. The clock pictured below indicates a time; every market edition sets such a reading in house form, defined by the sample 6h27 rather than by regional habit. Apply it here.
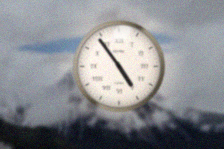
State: 4h54
